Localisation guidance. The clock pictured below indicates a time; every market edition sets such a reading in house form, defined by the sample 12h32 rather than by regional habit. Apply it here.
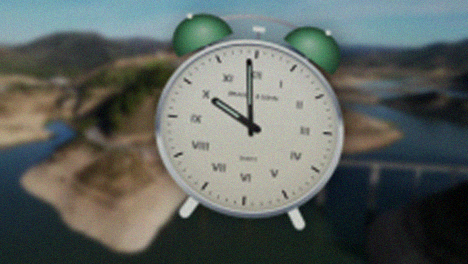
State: 9h59
